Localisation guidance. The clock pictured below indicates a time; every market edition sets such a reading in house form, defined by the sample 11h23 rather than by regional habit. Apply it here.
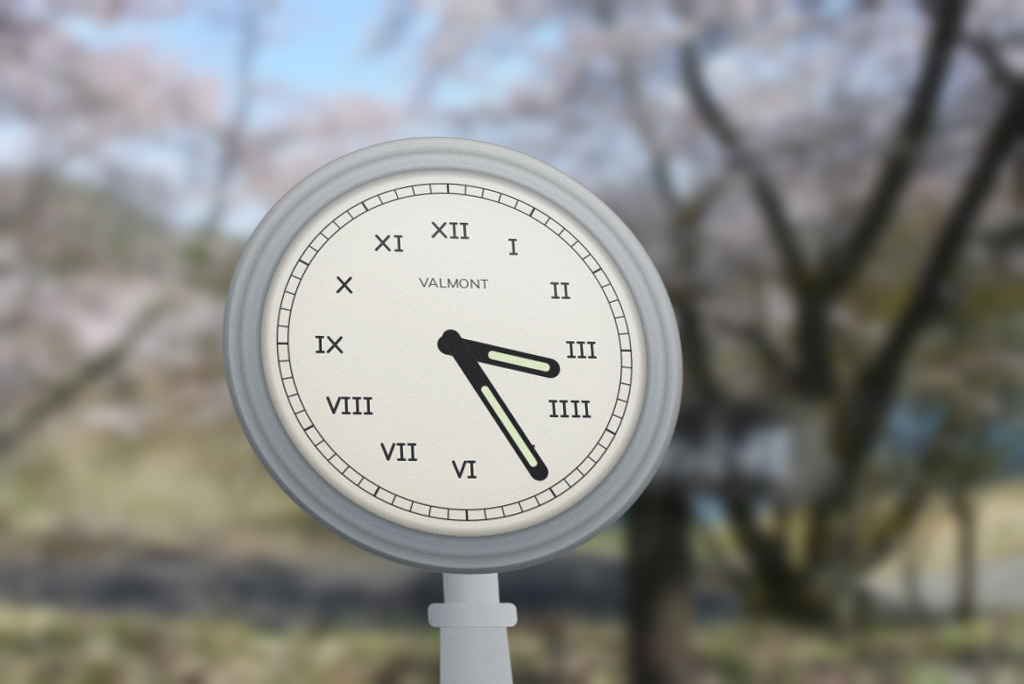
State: 3h25
